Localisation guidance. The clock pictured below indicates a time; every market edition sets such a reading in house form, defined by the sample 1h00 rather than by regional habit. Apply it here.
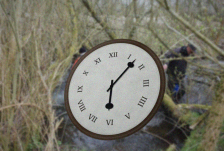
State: 6h07
